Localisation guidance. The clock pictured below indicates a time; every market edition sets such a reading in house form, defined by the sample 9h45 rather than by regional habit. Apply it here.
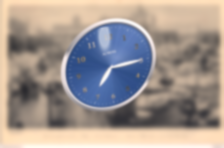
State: 7h15
